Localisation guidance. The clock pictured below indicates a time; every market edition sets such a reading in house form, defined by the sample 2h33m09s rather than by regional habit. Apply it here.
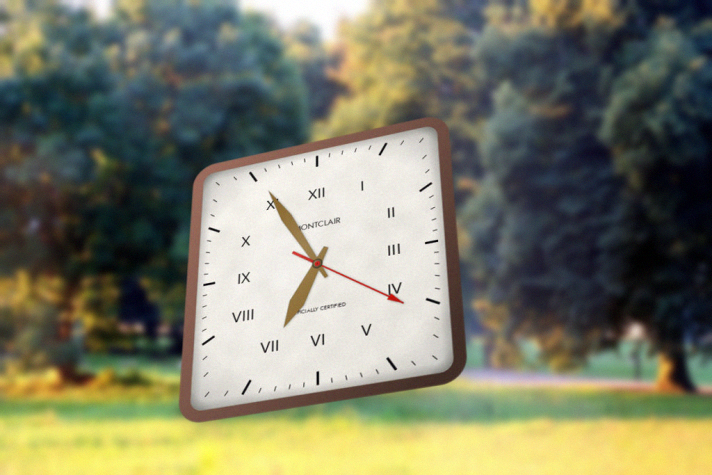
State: 6h55m21s
